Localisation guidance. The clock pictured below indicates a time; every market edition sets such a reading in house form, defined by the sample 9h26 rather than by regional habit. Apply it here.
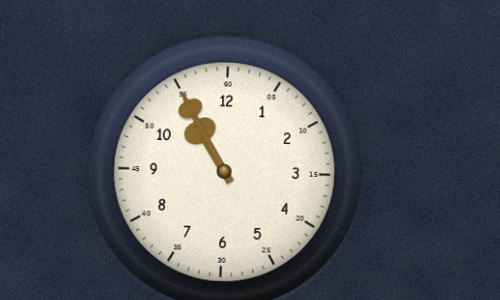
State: 10h55
